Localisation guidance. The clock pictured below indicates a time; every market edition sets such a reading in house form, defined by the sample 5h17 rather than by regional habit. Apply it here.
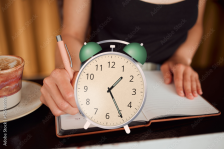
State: 1h25
